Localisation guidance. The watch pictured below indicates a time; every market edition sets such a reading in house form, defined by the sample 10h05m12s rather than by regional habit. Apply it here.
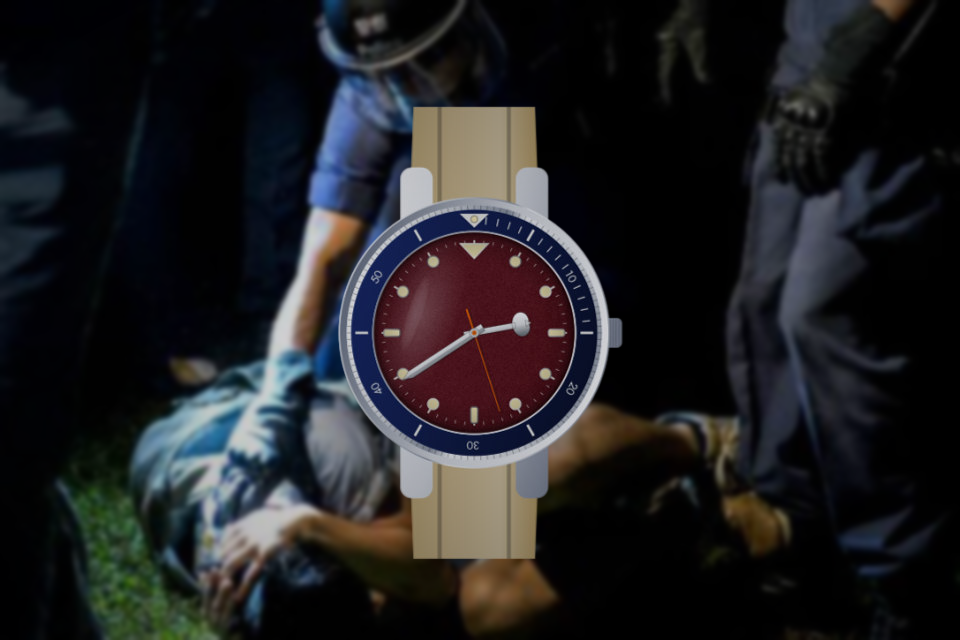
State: 2h39m27s
